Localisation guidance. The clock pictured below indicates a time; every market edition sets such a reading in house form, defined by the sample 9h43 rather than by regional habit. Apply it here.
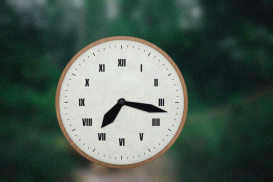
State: 7h17
